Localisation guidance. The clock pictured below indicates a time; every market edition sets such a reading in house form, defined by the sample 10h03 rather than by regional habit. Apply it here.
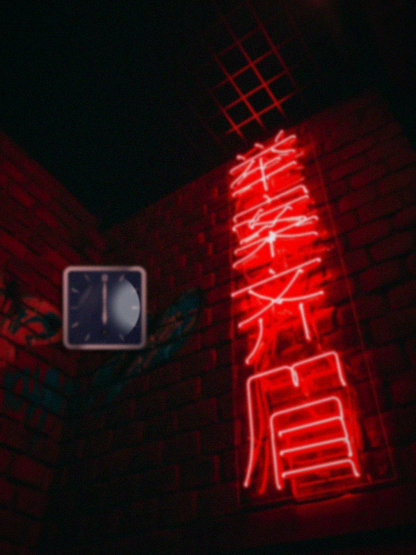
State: 6h00
